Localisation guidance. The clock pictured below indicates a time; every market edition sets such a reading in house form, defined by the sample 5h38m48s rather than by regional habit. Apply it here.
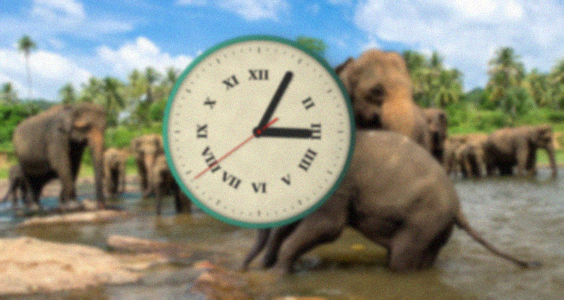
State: 3h04m39s
